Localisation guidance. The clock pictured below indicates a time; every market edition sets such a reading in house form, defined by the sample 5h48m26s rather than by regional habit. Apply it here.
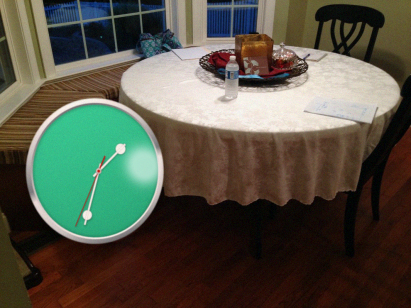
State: 1h32m34s
